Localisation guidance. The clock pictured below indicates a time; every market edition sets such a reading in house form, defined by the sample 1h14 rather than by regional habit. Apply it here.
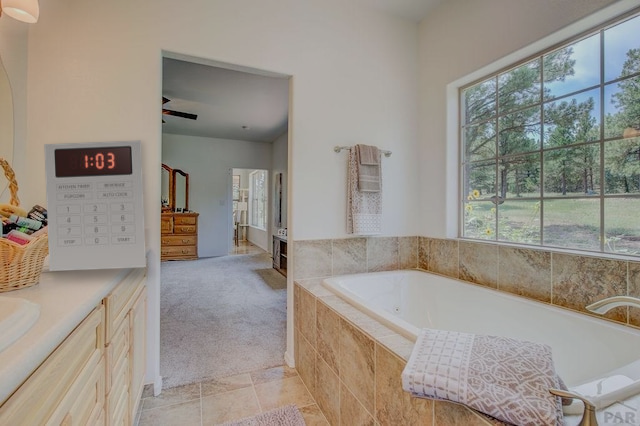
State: 1h03
